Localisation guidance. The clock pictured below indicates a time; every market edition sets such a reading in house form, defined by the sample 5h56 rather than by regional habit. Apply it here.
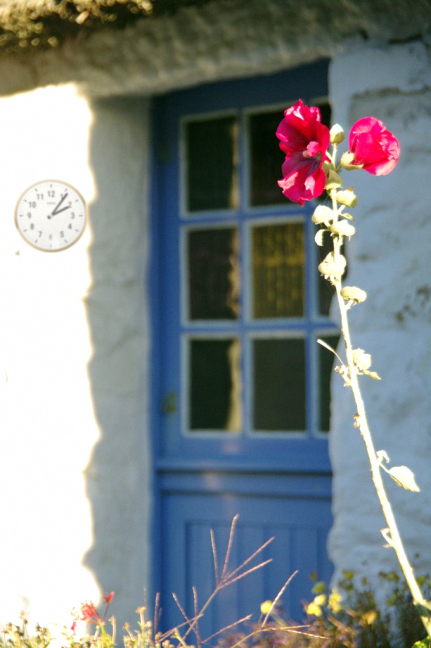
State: 2h06
